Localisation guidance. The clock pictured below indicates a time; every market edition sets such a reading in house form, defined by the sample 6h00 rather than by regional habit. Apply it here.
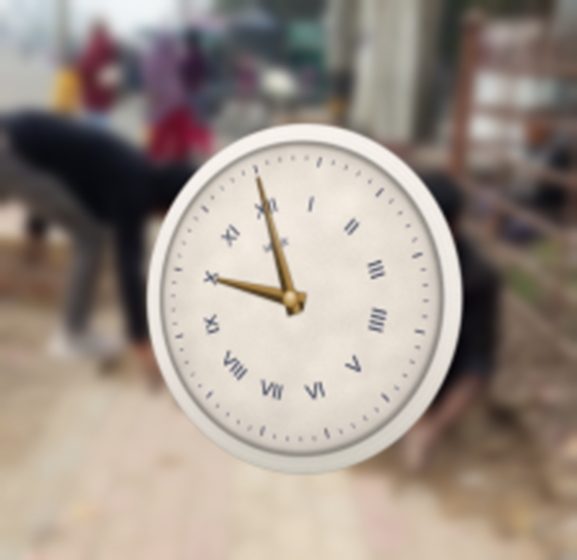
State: 10h00
